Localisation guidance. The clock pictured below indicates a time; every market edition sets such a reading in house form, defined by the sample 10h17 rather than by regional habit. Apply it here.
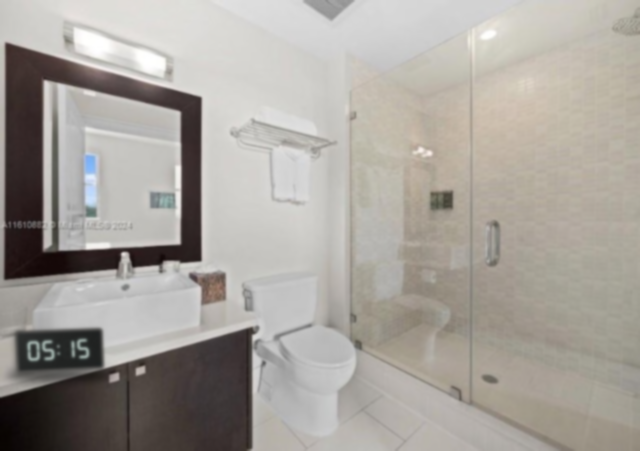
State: 5h15
